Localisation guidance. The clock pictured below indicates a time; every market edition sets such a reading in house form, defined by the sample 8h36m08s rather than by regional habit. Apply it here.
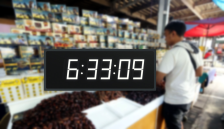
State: 6h33m09s
